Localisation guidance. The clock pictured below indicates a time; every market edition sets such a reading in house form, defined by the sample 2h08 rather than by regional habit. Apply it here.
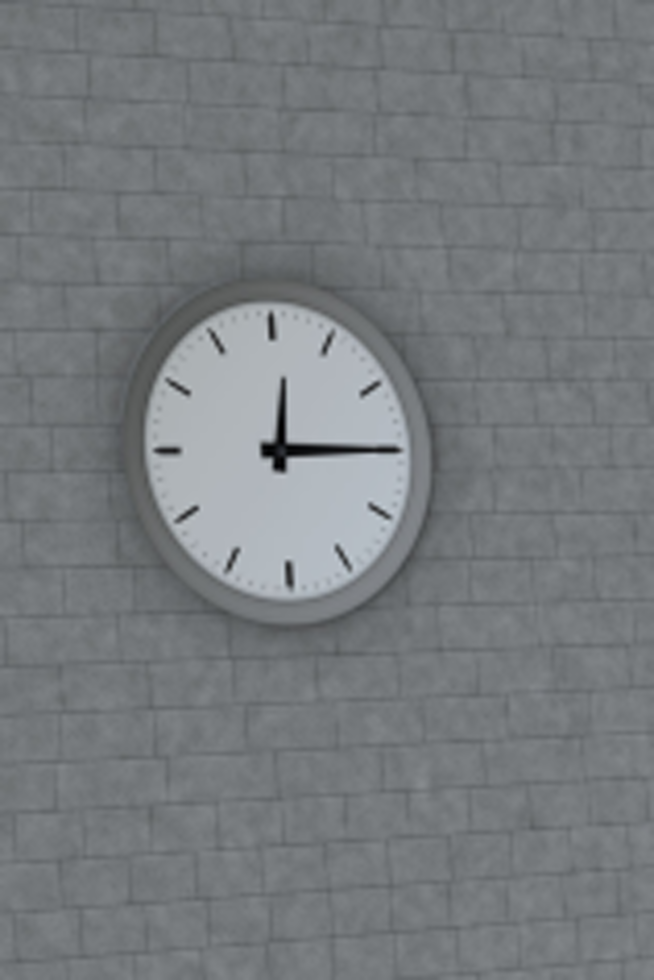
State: 12h15
